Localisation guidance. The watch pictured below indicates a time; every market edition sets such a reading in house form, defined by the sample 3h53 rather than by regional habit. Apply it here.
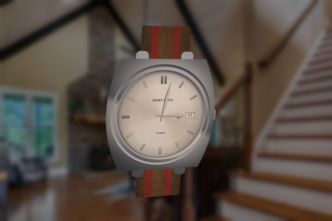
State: 3h02
